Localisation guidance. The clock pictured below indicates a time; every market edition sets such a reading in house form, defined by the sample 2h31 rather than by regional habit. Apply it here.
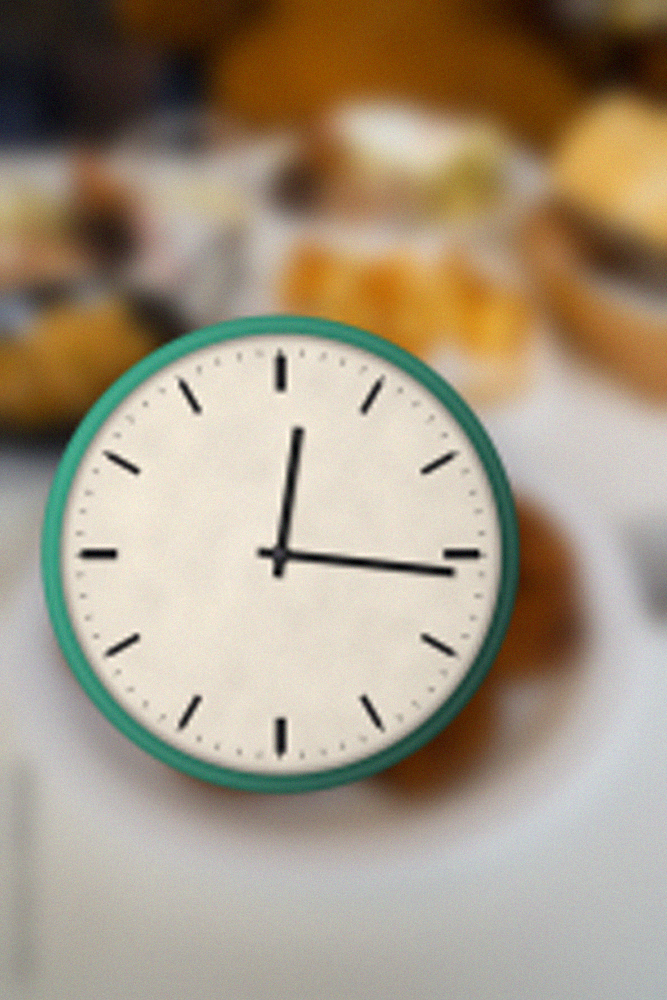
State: 12h16
